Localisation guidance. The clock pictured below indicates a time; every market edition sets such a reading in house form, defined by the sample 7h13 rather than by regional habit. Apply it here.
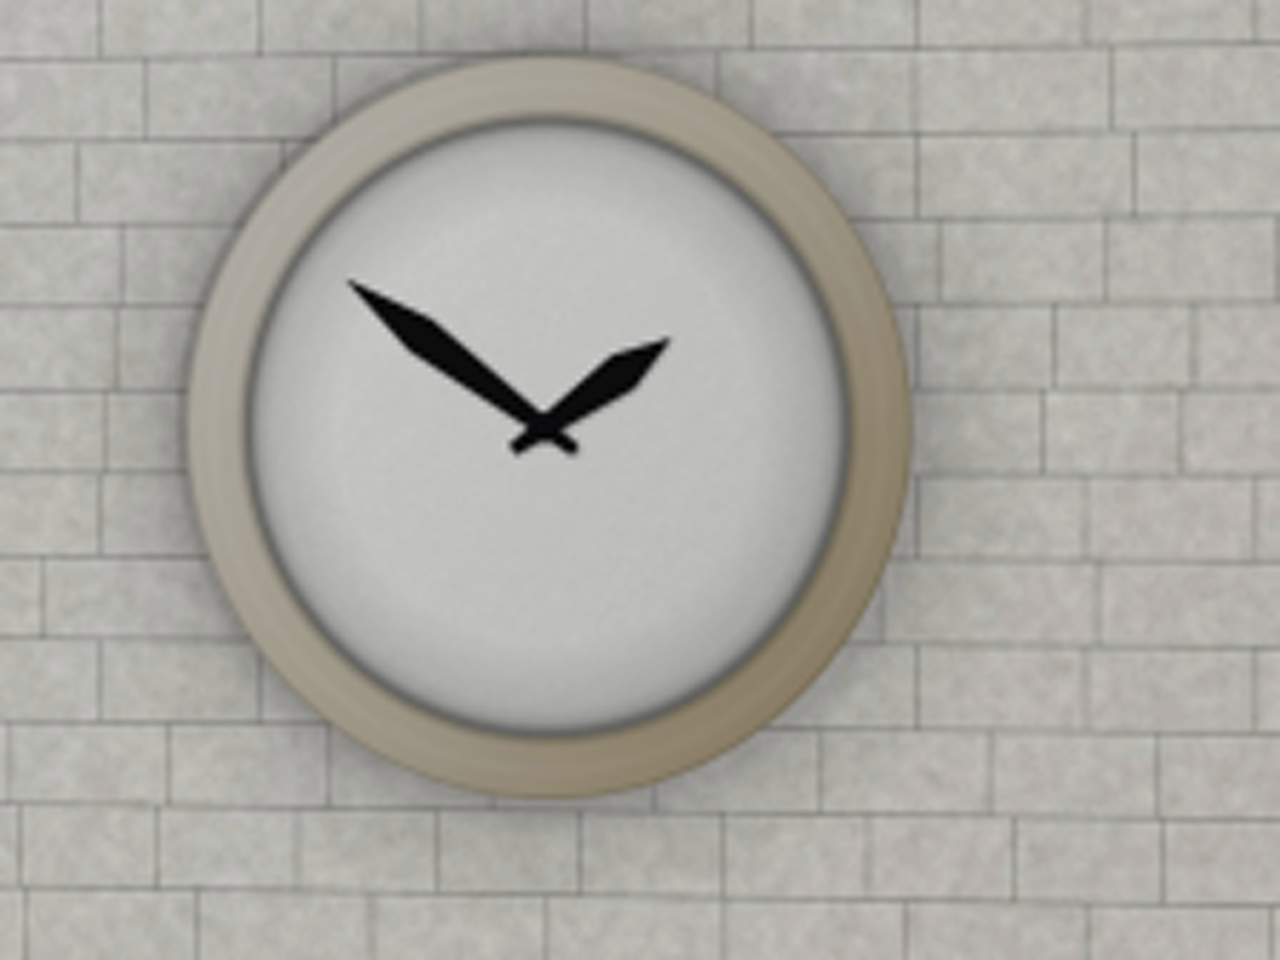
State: 1h51
